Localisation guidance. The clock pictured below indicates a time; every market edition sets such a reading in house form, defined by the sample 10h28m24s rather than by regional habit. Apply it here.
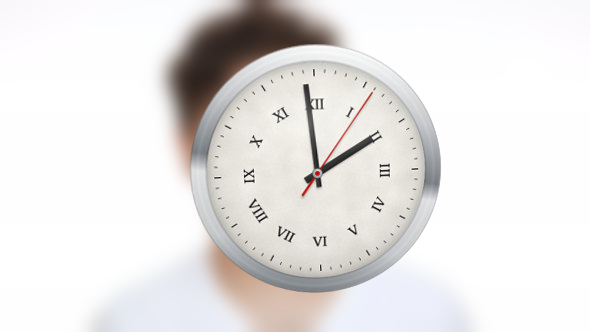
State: 1h59m06s
